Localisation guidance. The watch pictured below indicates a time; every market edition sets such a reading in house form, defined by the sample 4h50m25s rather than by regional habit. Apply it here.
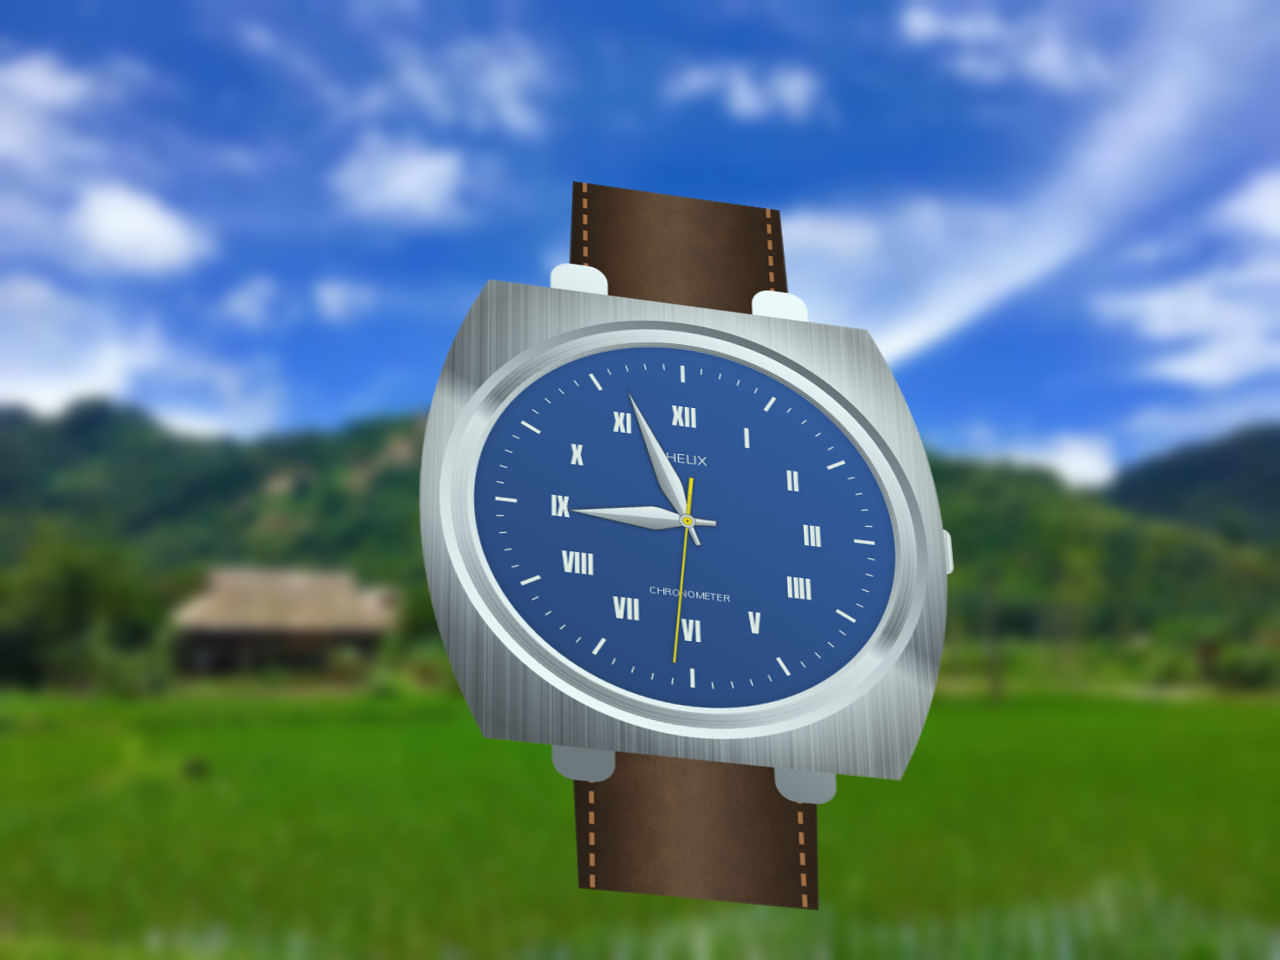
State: 8h56m31s
